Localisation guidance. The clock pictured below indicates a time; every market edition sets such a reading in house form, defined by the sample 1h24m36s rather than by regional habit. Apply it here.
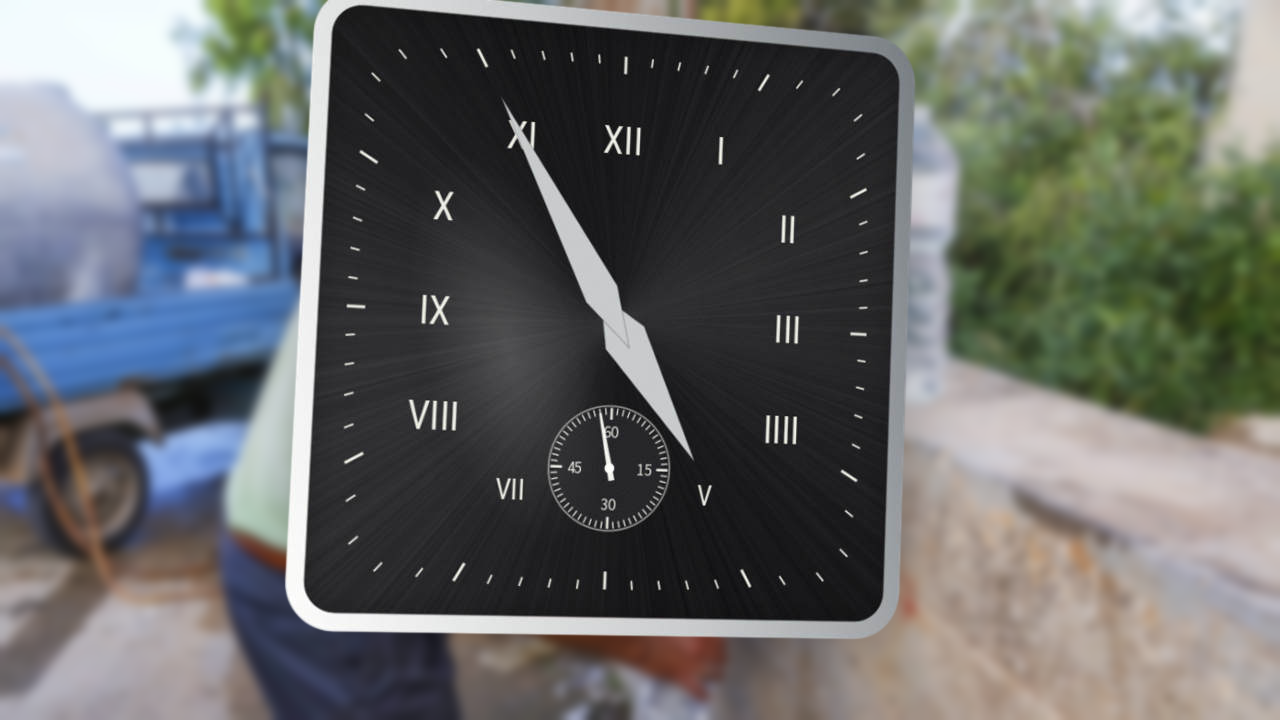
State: 4h54m58s
